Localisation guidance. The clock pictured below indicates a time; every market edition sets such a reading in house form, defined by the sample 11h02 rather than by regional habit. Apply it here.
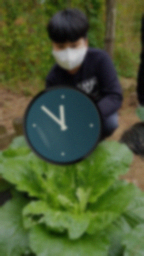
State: 11h52
